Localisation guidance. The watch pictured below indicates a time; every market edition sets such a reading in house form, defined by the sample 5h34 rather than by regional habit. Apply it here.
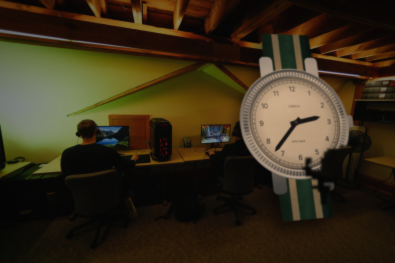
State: 2h37
